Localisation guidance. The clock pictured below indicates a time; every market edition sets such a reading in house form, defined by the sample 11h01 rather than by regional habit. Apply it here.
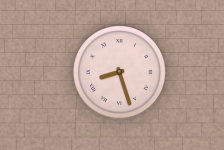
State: 8h27
